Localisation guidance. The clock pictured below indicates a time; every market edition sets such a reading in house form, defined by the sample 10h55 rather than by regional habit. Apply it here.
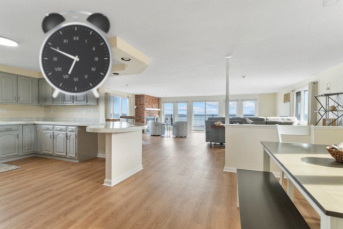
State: 6h49
